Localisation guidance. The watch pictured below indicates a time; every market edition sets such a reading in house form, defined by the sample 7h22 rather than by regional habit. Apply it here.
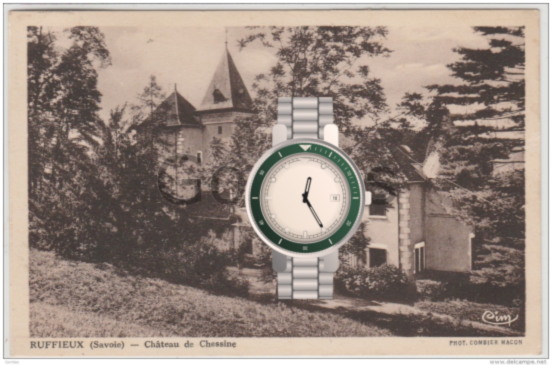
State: 12h25
